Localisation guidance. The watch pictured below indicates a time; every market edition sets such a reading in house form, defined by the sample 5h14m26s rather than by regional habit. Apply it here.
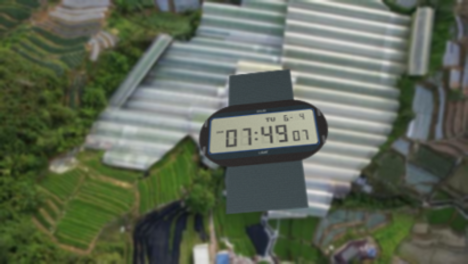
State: 7h49m07s
